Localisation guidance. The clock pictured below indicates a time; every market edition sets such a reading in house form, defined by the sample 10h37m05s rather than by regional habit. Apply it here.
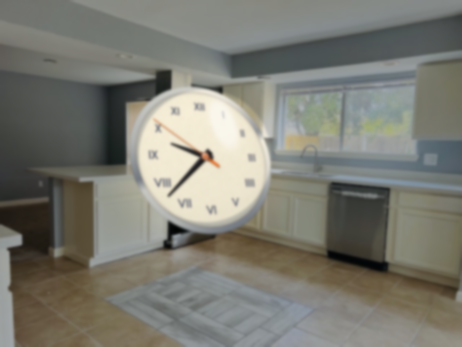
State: 9h37m51s
